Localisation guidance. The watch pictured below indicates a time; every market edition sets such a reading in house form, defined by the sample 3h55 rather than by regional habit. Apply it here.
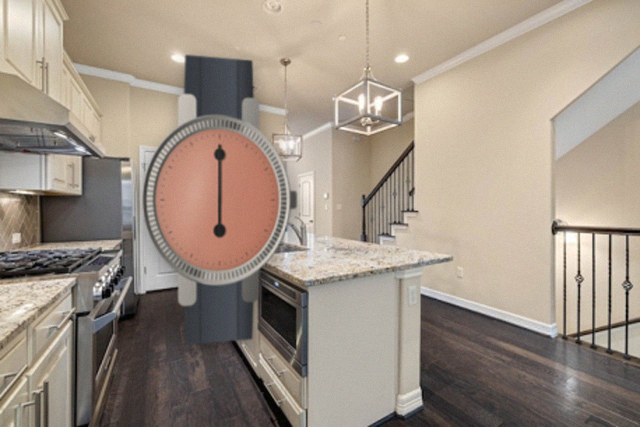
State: 6h00
